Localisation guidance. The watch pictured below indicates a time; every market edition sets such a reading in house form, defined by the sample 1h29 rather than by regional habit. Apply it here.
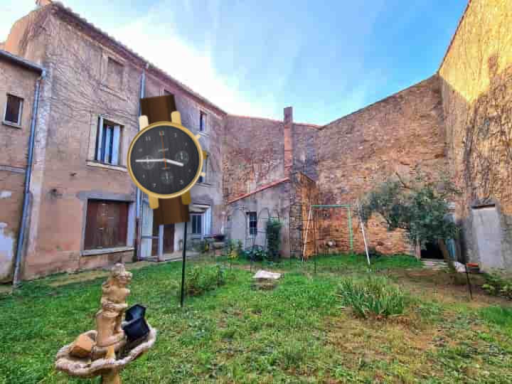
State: 3h46
